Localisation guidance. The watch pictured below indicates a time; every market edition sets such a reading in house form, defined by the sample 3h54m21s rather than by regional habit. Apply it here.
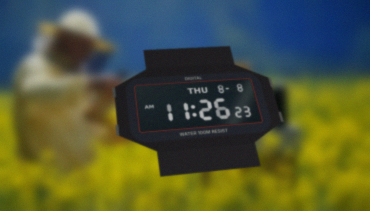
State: 11h26m23s
